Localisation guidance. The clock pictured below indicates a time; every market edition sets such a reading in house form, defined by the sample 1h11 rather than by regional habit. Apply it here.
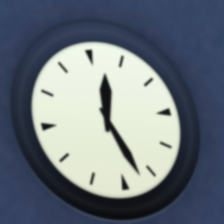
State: 12h27
